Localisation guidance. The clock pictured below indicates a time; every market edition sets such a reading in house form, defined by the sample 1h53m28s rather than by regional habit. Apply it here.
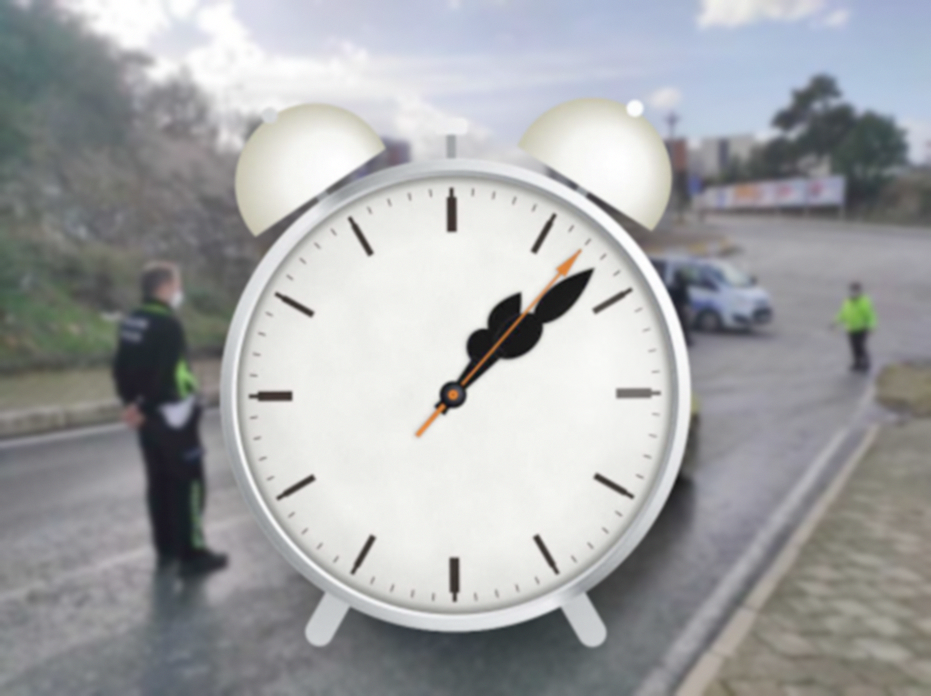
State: 1h08m07s
